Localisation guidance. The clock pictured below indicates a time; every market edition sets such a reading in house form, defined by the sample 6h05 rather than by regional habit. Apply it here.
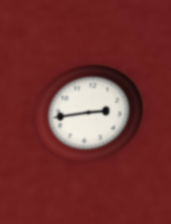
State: 2h43
